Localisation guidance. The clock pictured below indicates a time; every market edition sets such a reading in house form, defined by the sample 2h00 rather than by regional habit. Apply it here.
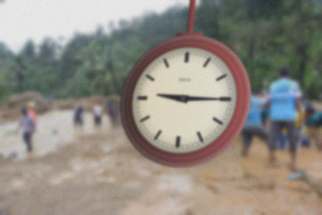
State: 9h15
